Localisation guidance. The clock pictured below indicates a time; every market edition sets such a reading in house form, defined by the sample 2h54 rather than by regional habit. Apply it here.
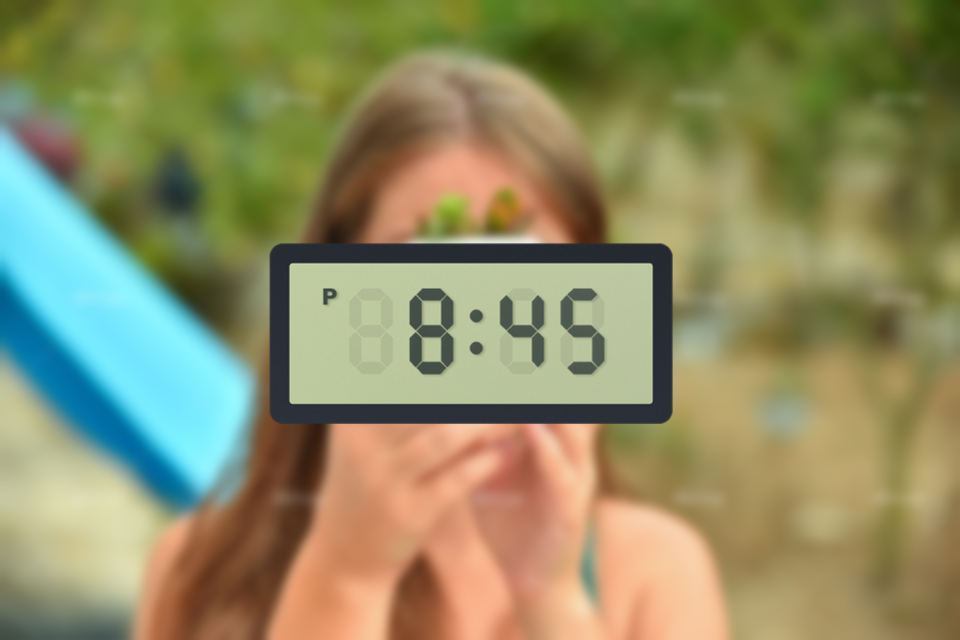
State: 8h45
